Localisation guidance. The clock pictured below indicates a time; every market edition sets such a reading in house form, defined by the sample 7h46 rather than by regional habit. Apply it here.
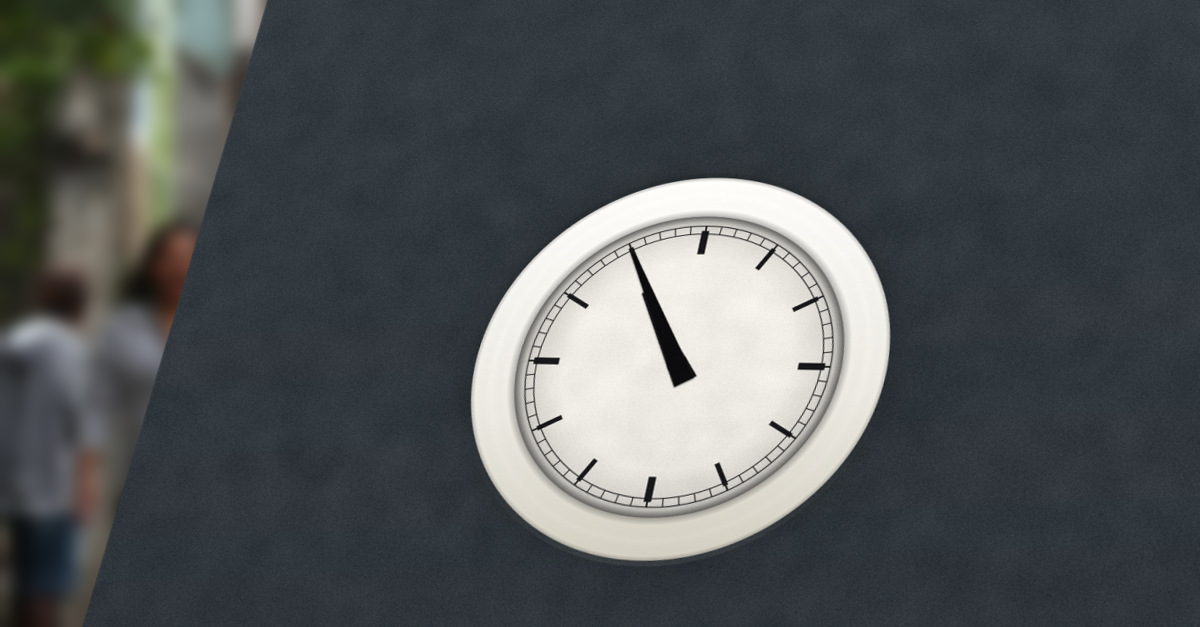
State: 10h55
